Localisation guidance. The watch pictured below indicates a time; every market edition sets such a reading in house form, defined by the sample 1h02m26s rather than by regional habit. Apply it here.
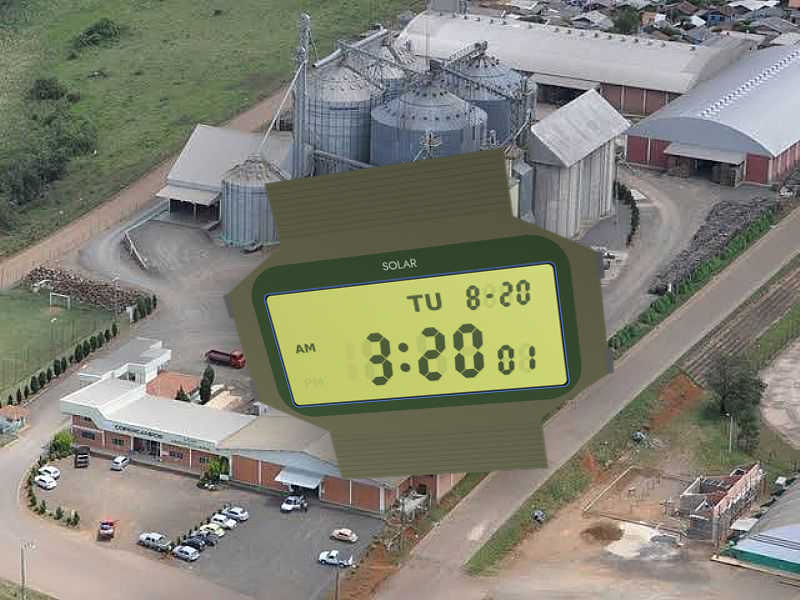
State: 3h20m01s
